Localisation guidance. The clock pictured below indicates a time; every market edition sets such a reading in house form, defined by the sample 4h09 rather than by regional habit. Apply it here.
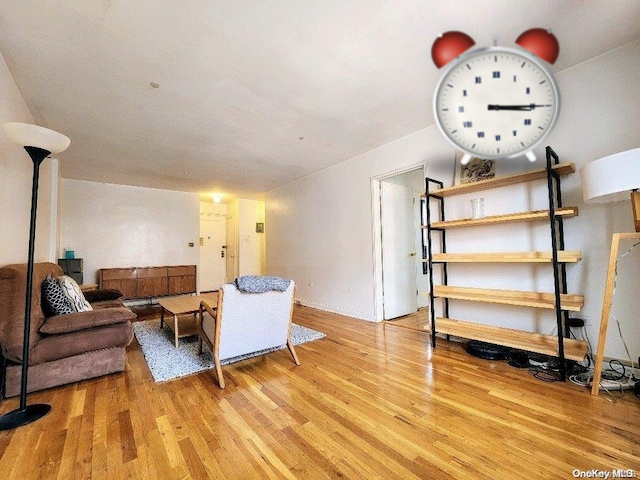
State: 3h15
